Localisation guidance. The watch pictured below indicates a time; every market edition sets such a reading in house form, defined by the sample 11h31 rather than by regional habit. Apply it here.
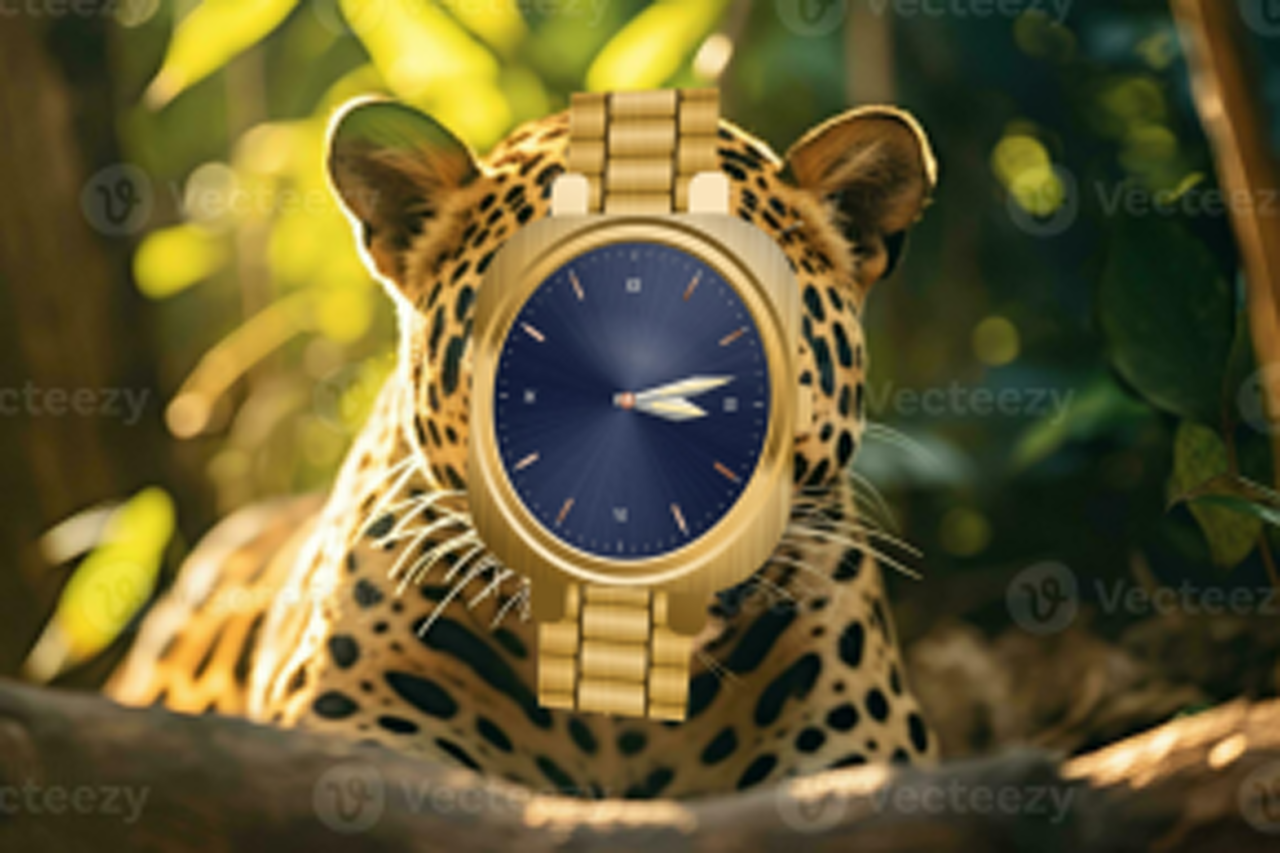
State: 3h13
